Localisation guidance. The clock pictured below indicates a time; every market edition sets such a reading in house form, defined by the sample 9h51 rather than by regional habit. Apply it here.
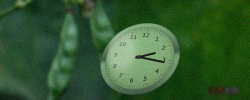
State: 2h16
